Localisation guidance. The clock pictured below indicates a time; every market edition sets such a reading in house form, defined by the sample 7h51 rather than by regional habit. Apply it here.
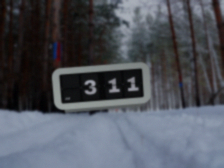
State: 3h11
